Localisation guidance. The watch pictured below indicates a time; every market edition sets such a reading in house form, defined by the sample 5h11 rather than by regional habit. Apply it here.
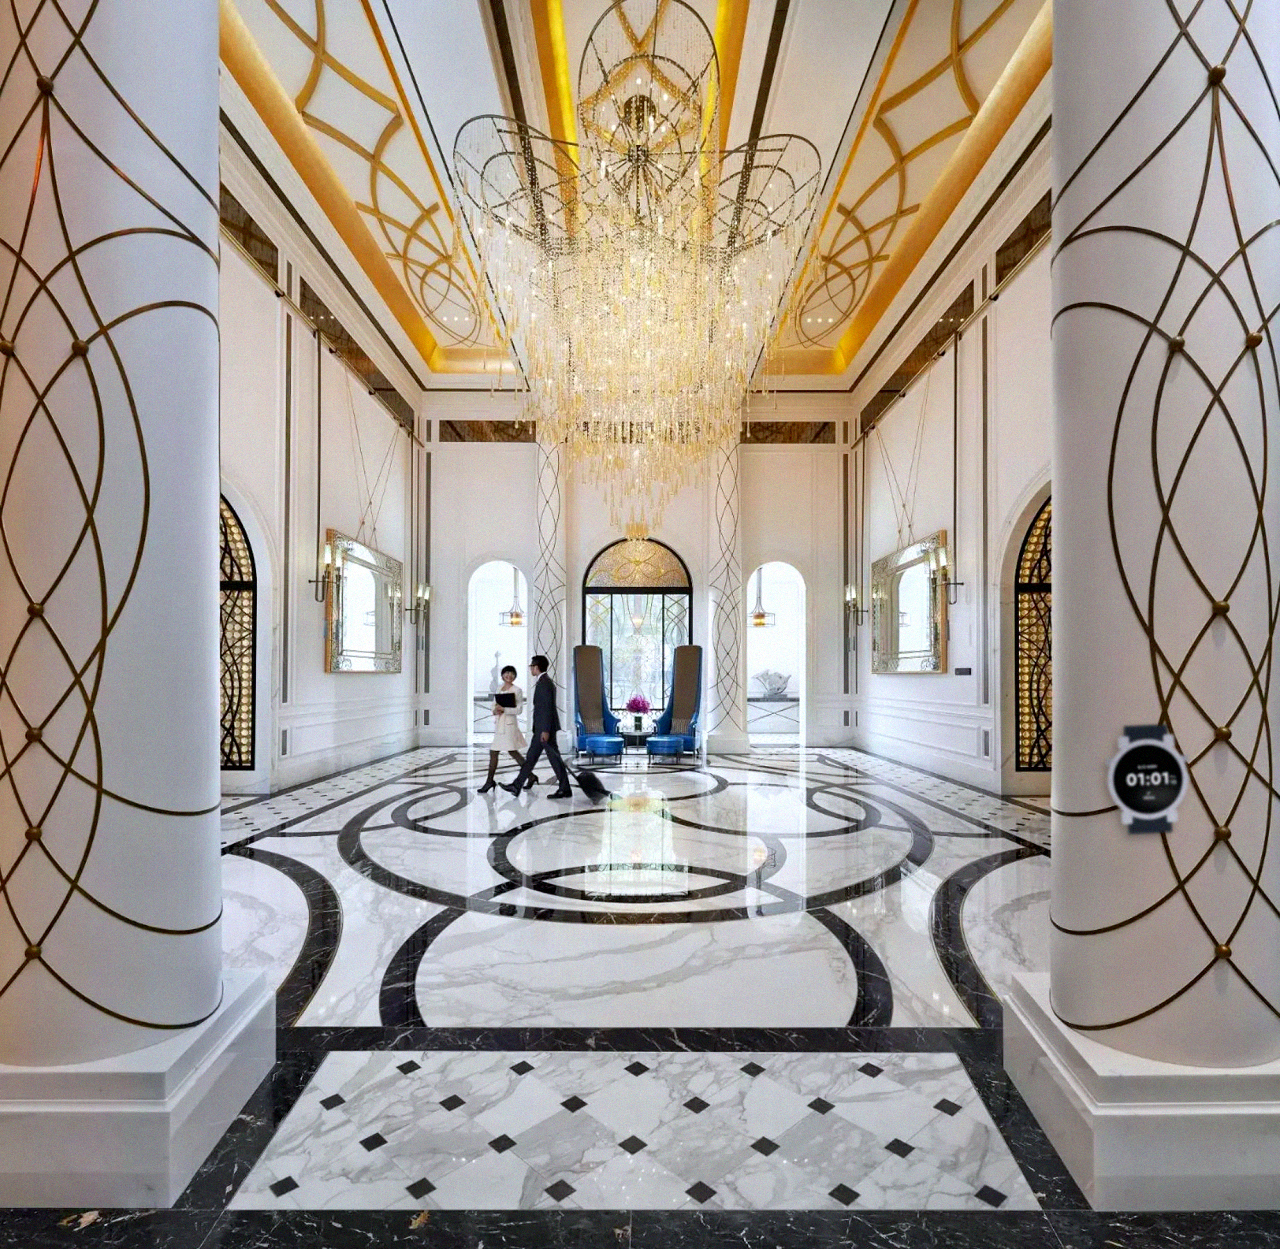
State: 1h01
